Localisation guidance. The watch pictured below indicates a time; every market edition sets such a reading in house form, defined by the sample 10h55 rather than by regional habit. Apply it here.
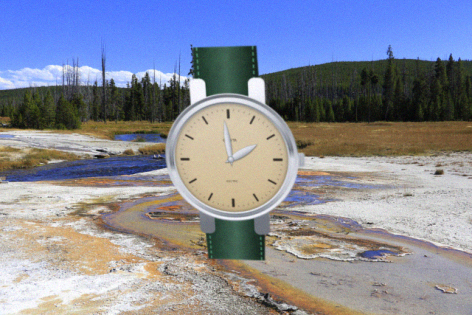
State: 1h59
